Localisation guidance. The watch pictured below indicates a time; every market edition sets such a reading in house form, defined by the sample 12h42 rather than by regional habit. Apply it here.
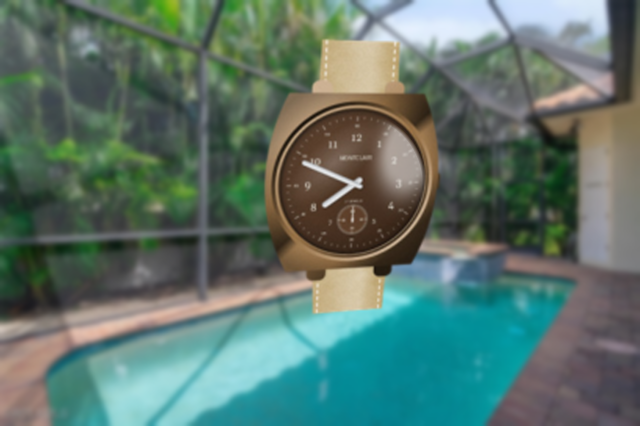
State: 7h49
